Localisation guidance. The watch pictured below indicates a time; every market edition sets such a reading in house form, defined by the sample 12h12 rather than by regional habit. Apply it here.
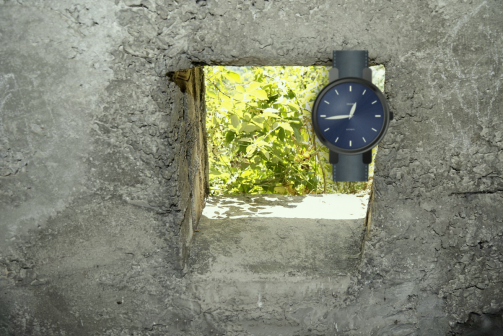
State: 12h44
